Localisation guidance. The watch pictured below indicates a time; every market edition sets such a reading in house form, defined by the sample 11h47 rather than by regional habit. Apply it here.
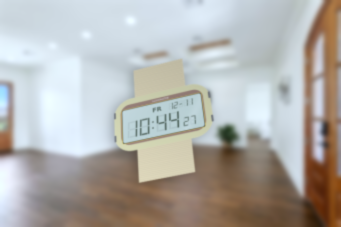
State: 10h44
